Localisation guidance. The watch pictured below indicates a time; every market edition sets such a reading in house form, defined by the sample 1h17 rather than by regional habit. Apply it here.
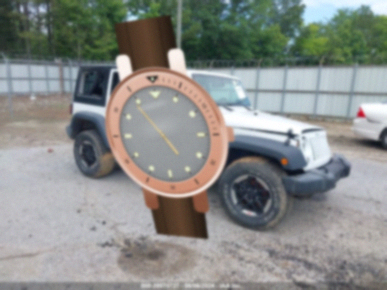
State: 4h54
